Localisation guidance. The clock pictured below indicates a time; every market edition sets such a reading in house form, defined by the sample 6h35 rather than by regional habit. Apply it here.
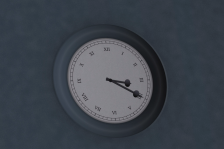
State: 3h20
